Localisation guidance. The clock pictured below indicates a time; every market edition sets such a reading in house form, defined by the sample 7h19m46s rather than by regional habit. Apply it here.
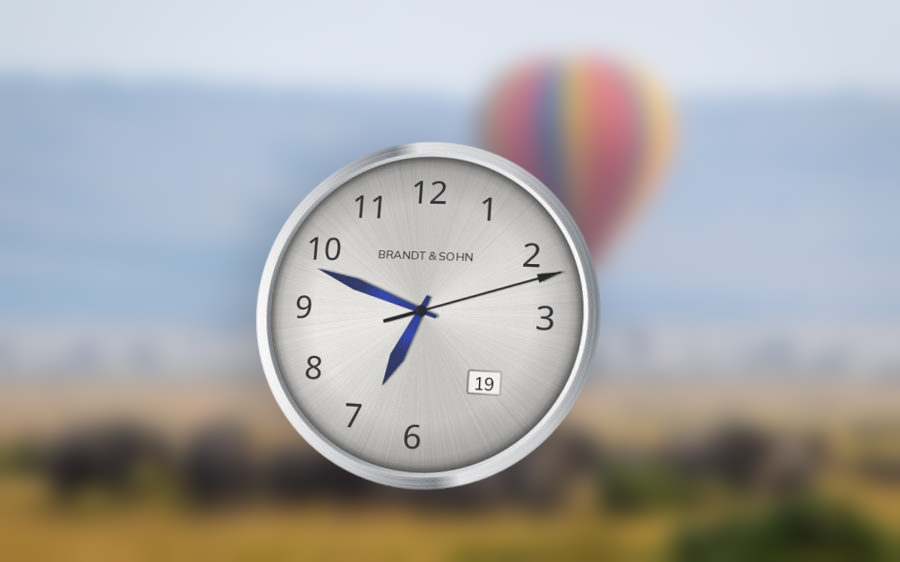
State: 6h48m12s
